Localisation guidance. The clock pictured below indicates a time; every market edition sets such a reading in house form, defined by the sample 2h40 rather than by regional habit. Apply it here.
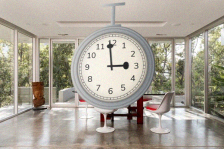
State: 2h59
